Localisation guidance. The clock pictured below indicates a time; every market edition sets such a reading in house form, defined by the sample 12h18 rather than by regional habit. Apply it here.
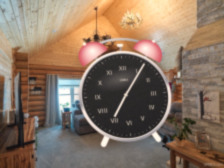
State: 7h06
